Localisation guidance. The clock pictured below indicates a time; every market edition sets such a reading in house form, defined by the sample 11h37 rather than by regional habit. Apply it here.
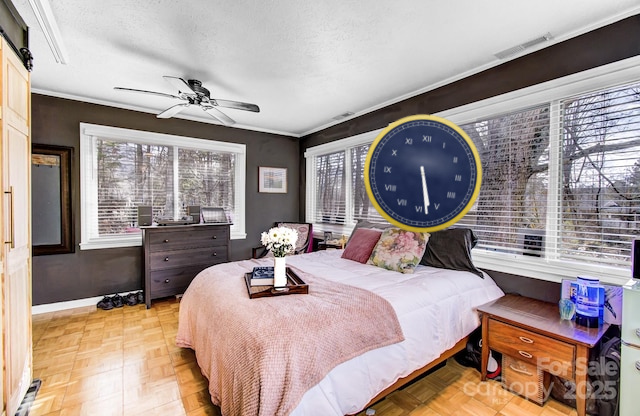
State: 5h28
